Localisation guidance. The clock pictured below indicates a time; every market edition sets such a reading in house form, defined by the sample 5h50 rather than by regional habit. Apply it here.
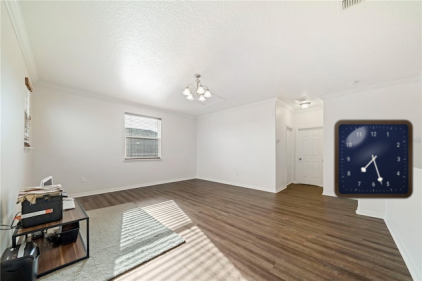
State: 7h27
